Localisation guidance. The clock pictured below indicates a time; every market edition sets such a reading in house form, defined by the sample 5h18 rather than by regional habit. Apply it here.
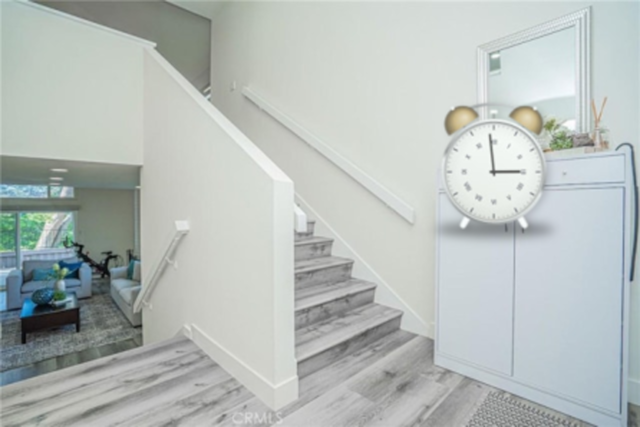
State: 2h59
